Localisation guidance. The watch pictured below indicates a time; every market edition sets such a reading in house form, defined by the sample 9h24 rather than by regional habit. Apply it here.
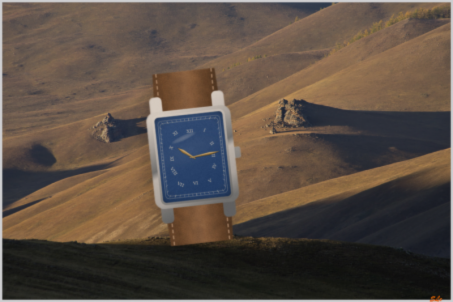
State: 10h14
